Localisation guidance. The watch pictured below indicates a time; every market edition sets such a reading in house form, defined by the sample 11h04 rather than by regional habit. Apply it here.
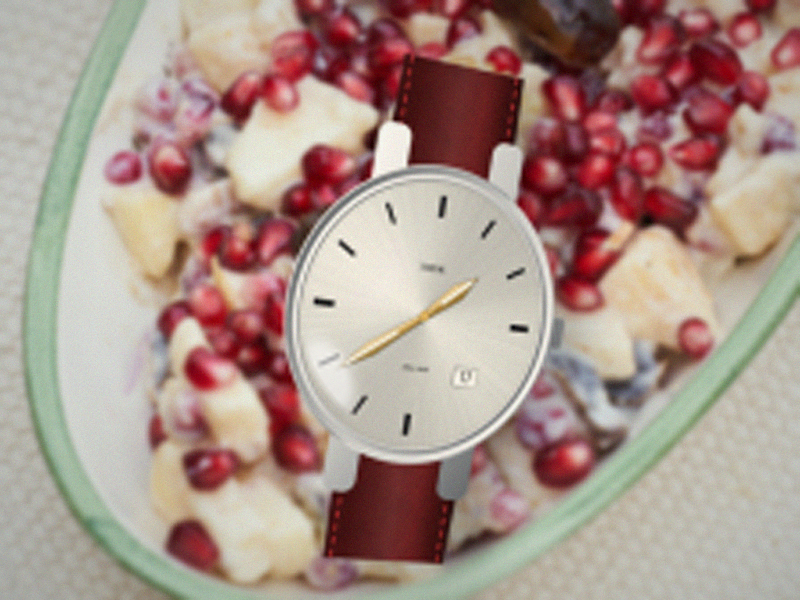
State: 1h39
